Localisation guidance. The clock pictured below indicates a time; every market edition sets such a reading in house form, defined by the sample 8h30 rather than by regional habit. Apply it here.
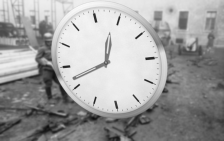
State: 12h42
